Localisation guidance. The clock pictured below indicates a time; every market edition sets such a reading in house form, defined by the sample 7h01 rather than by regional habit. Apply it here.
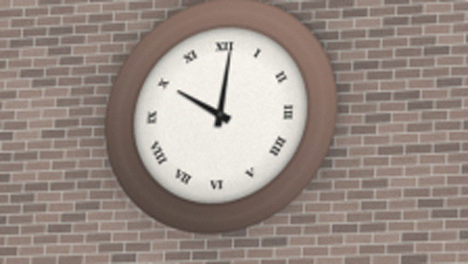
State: 10h01
